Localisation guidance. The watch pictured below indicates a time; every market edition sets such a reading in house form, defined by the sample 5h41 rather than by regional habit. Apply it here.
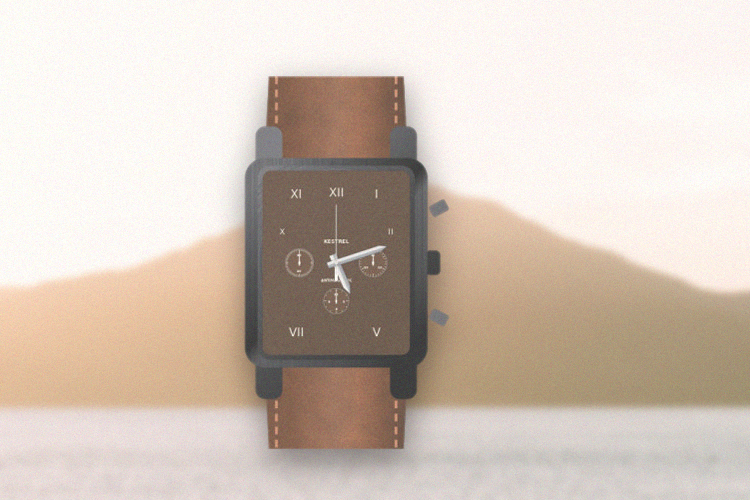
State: 5h12
